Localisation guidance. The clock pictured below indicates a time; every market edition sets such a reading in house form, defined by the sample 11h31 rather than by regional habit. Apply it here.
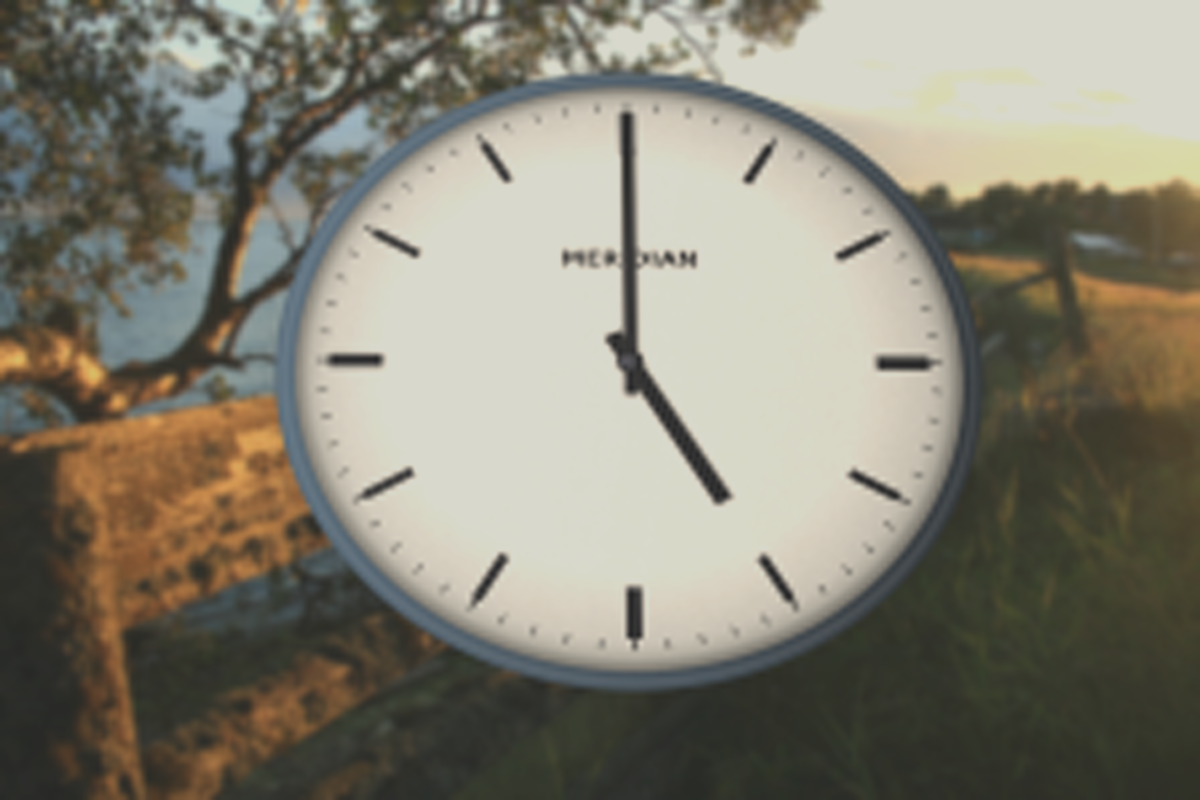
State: 5h00
